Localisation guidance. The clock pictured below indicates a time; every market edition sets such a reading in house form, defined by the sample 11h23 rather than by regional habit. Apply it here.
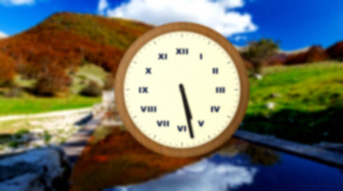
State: 5h28
